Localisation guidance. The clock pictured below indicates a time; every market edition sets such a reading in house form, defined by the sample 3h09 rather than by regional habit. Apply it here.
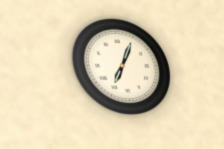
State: 7h05
